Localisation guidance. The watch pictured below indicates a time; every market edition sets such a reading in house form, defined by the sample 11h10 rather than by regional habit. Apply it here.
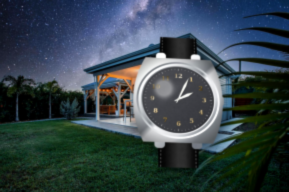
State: 2h04
